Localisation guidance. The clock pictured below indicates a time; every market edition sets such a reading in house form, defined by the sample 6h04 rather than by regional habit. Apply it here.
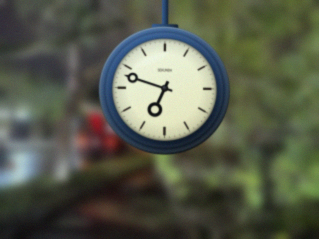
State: 6h48
